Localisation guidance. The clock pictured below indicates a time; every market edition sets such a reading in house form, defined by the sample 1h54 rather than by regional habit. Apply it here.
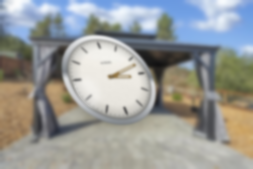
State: 3h12
